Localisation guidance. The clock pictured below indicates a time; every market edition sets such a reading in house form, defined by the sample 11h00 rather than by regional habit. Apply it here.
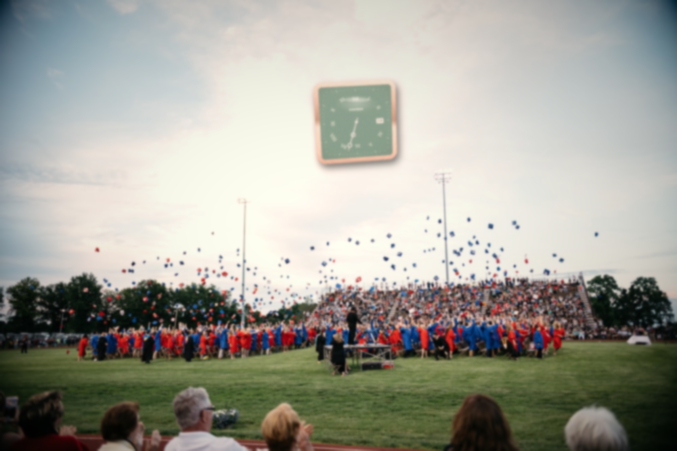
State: 6h33
